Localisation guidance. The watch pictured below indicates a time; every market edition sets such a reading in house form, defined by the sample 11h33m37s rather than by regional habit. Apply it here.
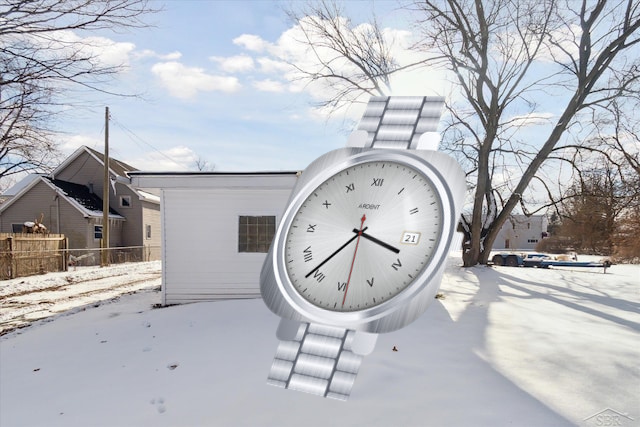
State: 3h36m29s
